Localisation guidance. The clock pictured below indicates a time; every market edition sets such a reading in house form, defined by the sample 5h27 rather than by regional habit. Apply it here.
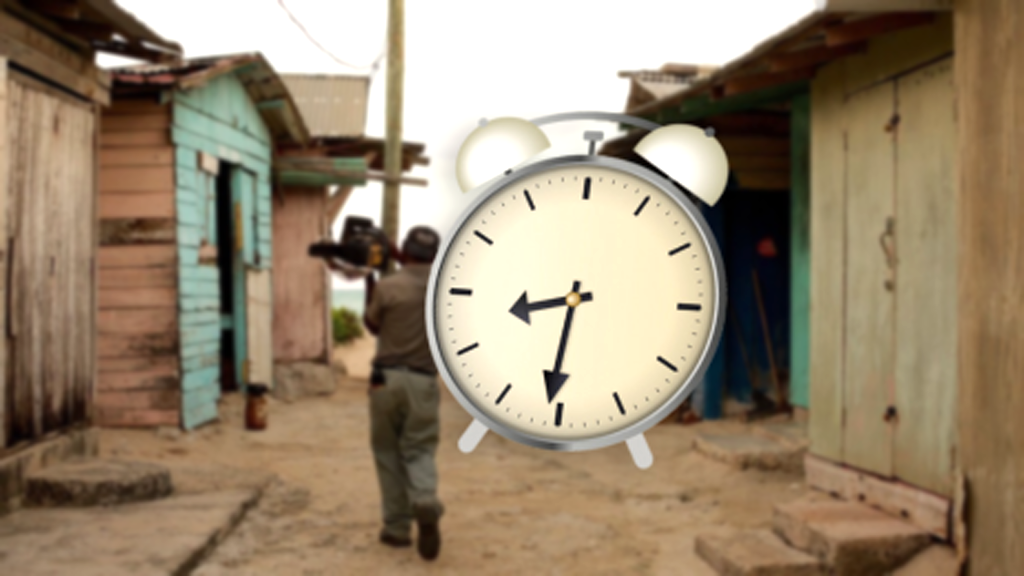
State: 8h31
